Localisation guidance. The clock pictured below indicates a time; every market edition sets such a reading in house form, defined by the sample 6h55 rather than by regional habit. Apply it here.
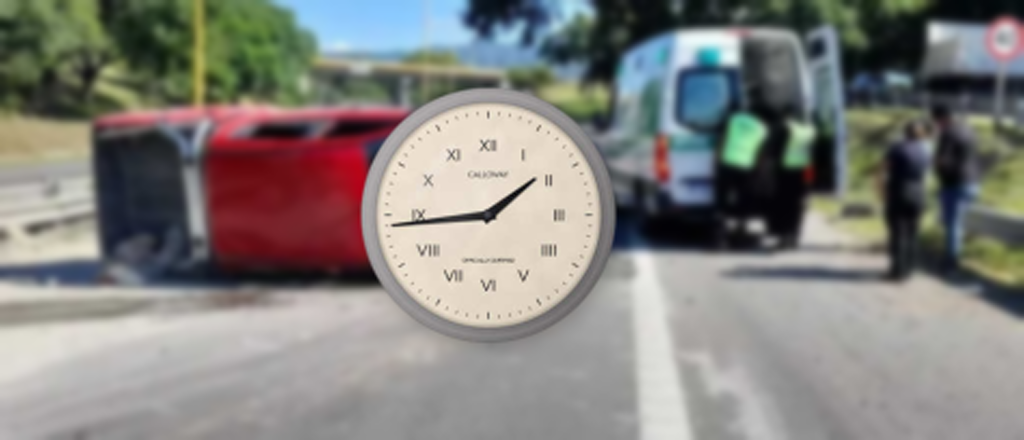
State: 1h44
